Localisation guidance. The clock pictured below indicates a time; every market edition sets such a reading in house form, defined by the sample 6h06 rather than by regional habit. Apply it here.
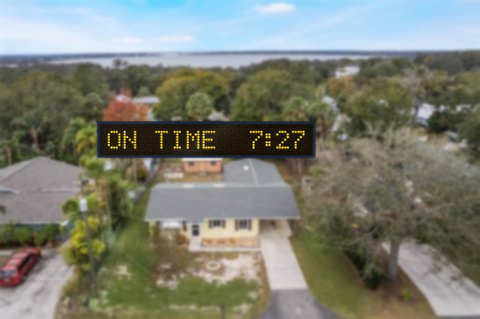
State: 7h27
